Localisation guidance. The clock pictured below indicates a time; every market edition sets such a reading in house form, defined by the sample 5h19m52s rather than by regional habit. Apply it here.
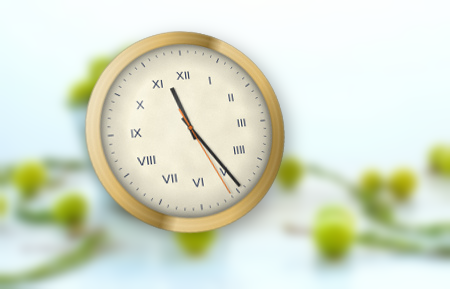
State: 11h24m26s
